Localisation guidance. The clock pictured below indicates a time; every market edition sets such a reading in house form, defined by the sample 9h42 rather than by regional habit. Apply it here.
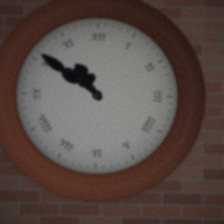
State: 10h51
